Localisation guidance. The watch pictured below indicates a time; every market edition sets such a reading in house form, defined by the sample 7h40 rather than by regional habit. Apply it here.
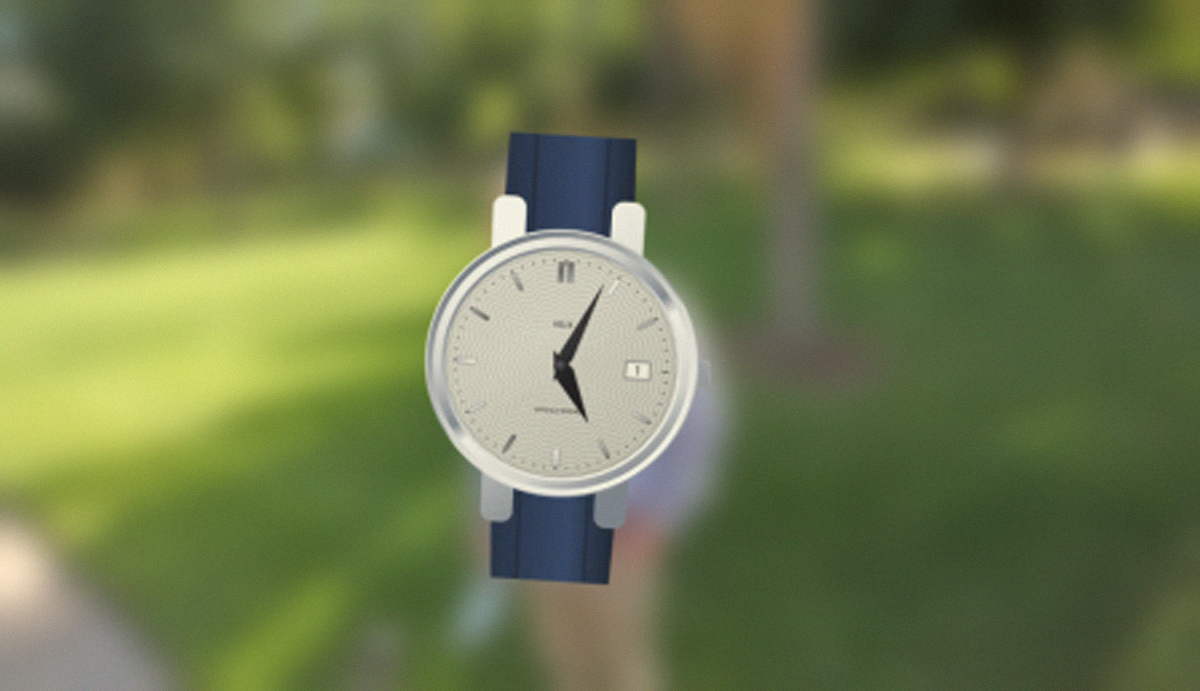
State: 5h04
